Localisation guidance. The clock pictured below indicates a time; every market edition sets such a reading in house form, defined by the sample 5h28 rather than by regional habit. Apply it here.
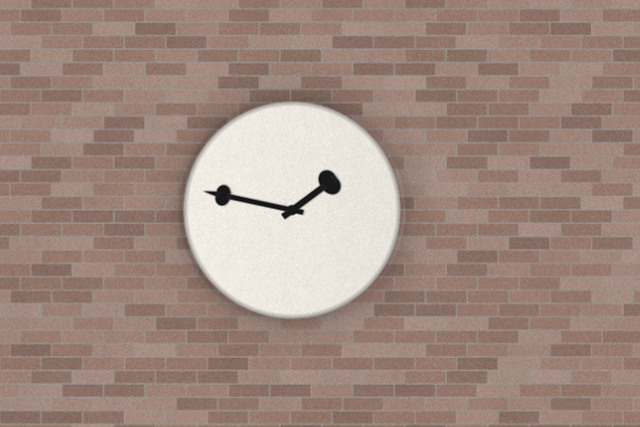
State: 1h47
